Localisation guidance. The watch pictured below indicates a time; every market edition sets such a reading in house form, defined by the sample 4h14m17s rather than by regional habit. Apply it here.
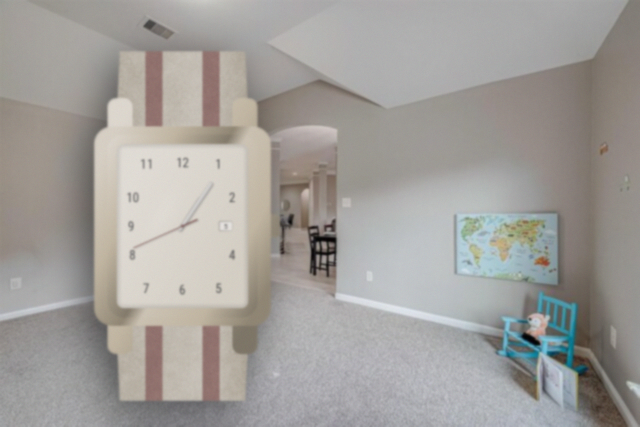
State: 1h05m41s
